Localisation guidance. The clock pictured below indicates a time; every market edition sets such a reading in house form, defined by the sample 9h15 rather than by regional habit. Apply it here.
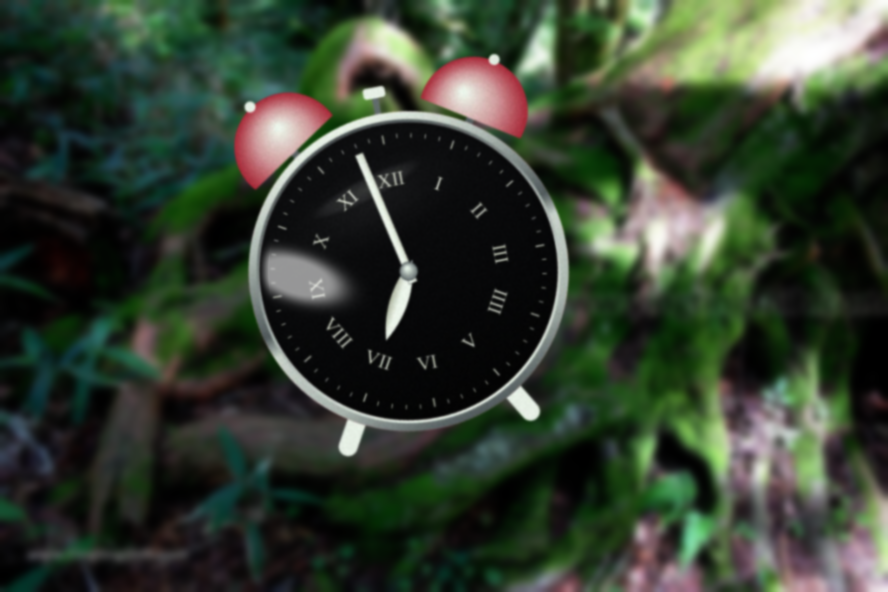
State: 6h58
